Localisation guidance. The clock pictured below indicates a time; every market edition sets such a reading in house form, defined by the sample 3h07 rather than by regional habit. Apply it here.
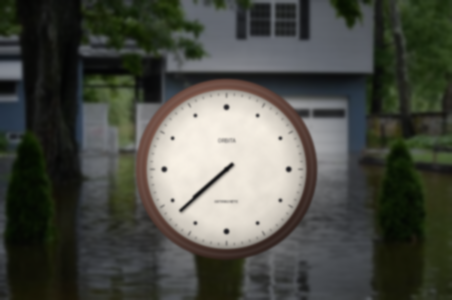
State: 7h38
